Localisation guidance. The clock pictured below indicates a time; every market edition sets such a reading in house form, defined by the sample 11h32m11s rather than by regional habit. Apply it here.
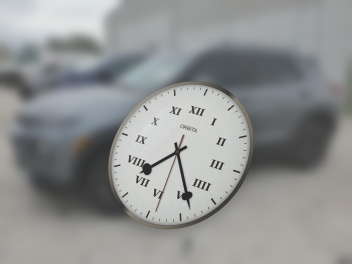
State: 7h23m29s
